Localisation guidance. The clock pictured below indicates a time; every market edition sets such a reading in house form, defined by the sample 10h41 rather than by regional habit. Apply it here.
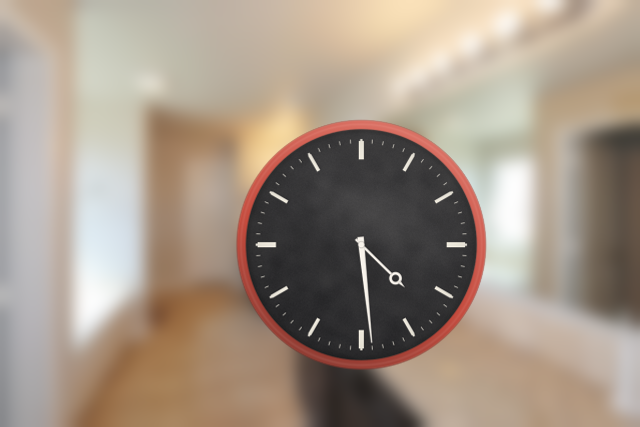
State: 4h29
